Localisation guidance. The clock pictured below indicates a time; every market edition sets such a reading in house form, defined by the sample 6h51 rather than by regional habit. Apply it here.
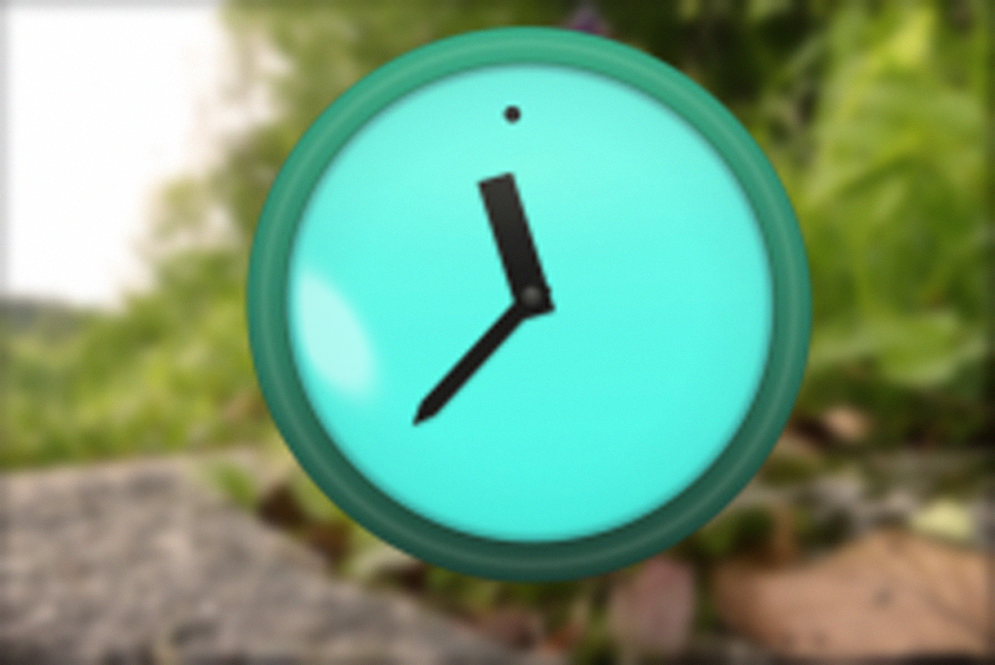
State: 11h38
